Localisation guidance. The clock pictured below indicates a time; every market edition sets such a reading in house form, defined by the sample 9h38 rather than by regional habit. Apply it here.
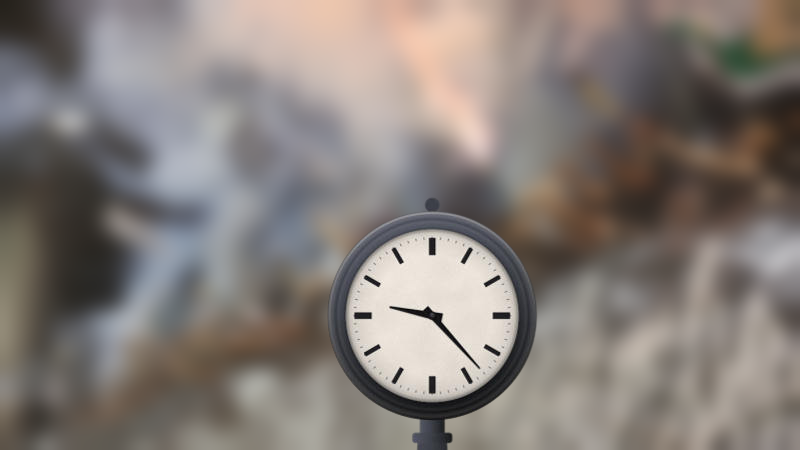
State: 9h23
